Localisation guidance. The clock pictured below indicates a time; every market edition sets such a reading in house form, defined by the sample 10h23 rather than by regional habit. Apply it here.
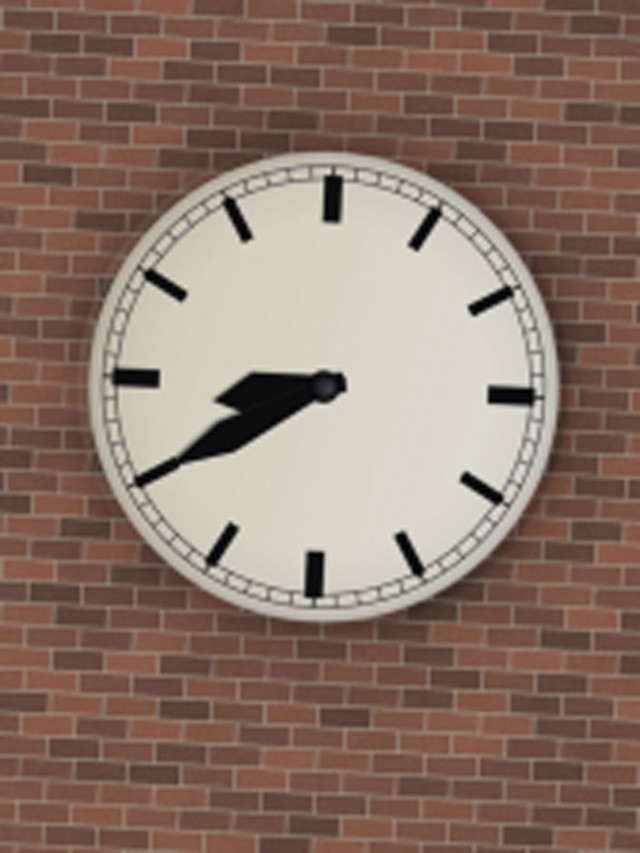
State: 8h40
